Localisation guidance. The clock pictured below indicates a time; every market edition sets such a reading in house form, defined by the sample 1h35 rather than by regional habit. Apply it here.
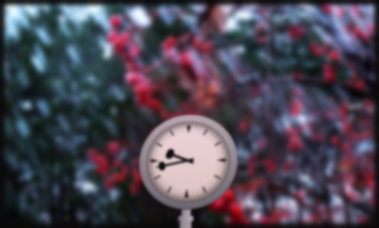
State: 9h43
